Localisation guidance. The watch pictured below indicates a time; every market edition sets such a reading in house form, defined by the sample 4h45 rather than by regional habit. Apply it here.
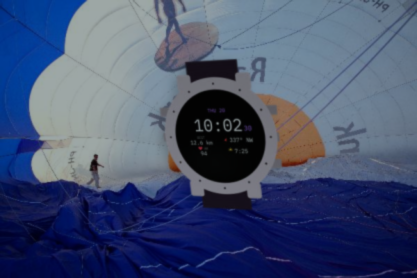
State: 10h02
